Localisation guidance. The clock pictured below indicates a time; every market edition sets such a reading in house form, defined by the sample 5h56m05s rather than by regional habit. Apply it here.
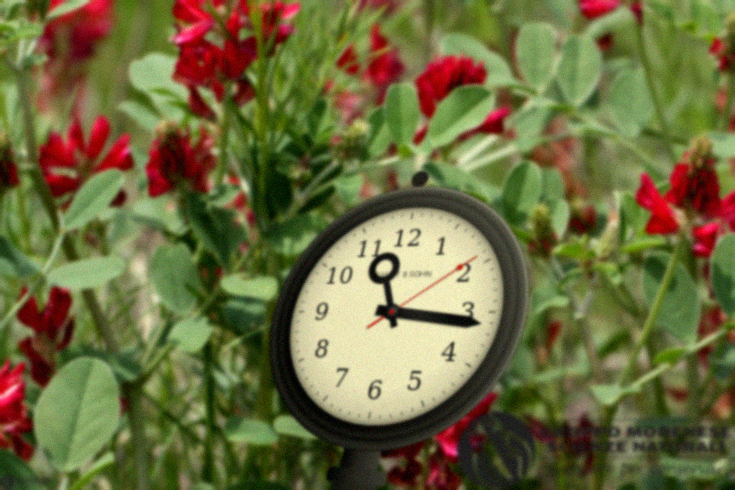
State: 11h16m09s
